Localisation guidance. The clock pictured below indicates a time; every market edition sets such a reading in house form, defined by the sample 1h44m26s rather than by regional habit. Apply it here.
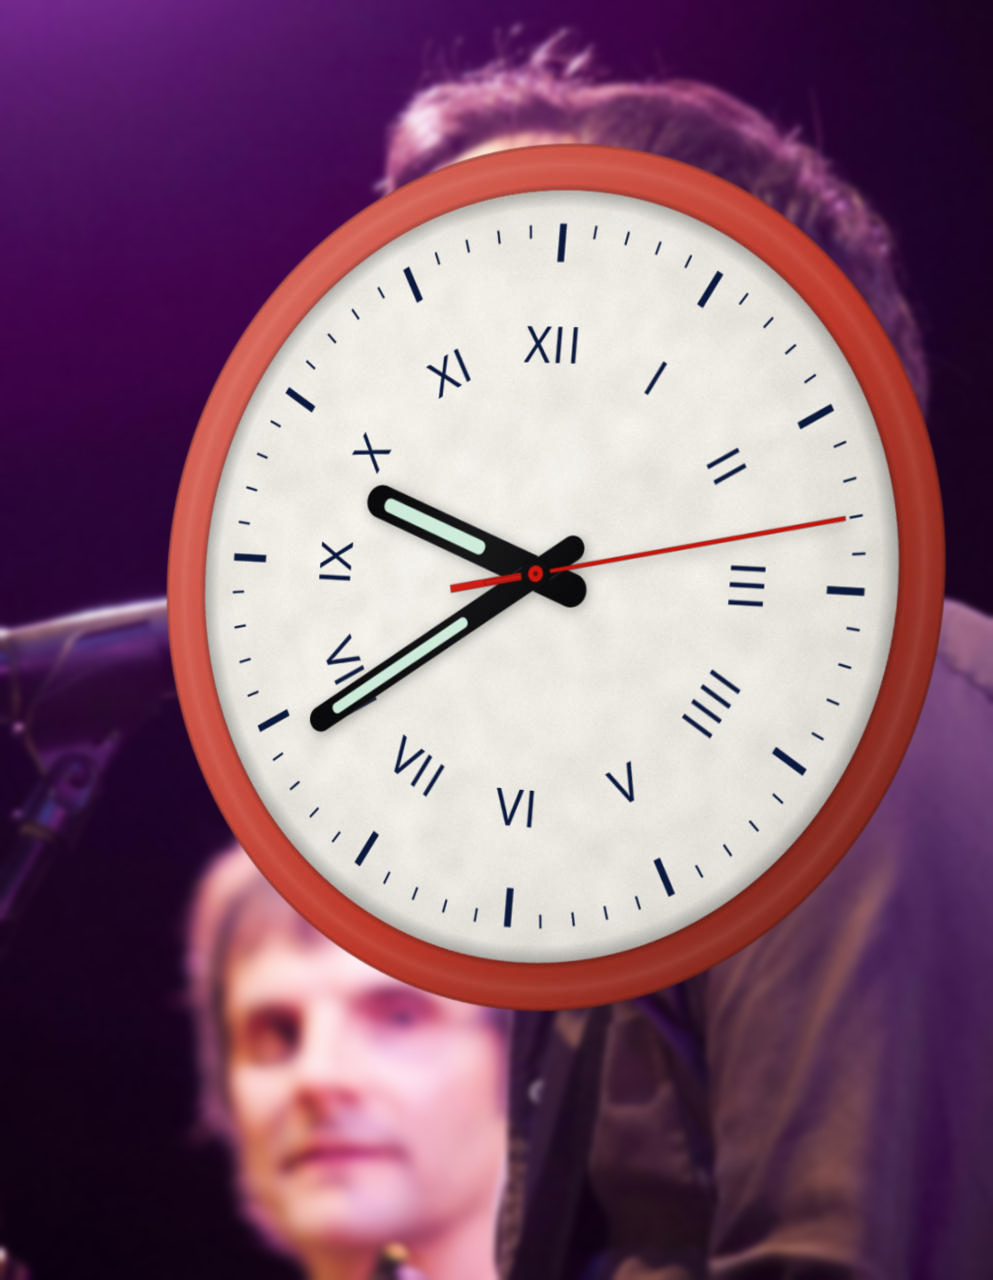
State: 9h39m13s
